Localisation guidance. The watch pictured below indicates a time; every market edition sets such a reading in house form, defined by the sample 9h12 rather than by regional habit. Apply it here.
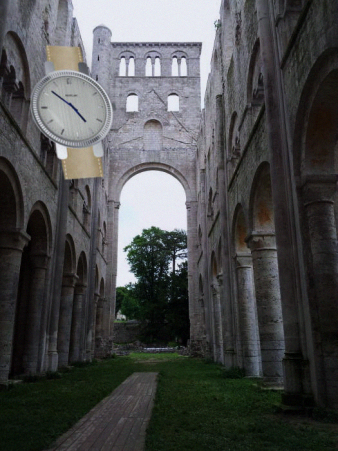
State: 4h52
